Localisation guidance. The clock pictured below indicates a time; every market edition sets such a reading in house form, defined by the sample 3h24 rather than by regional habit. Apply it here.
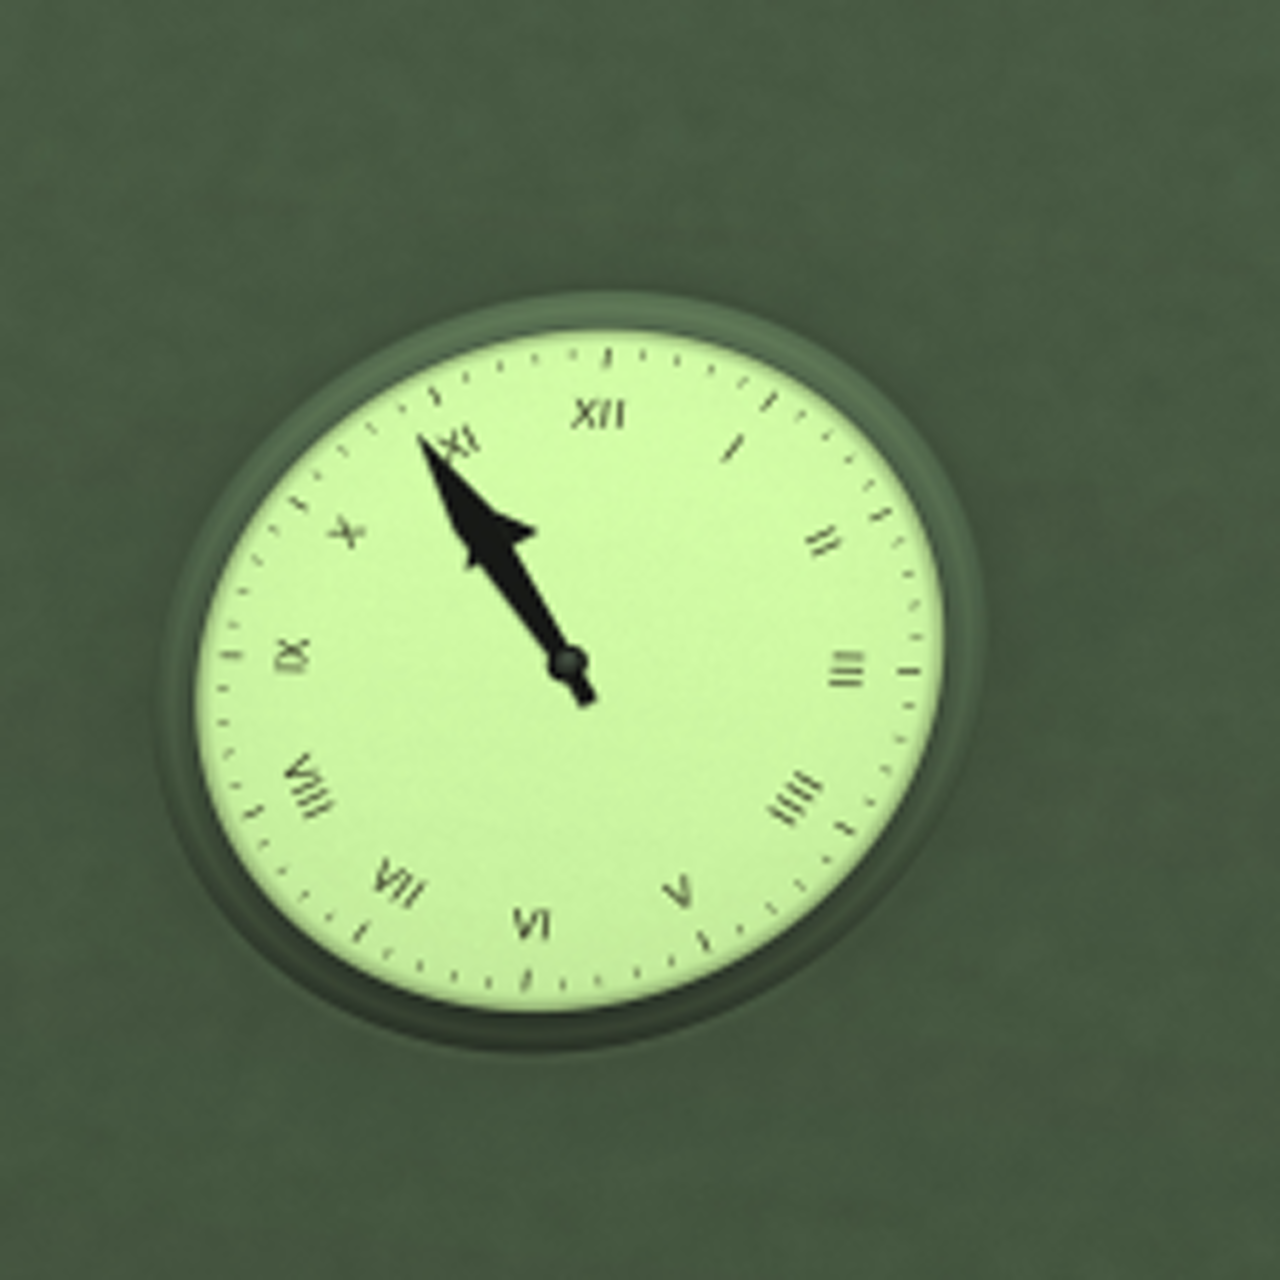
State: 10h54
